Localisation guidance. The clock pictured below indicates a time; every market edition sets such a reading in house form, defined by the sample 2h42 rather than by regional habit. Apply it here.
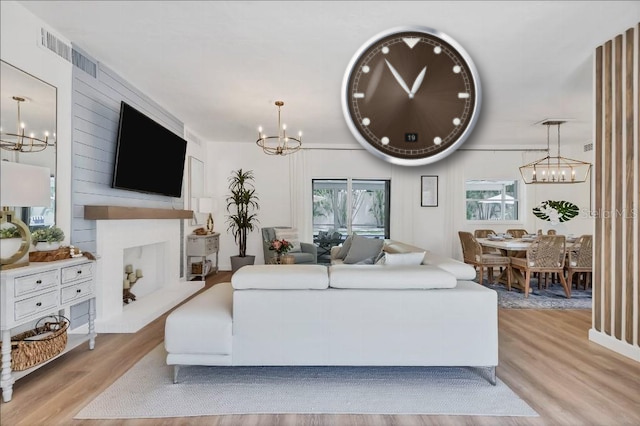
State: 12h54
